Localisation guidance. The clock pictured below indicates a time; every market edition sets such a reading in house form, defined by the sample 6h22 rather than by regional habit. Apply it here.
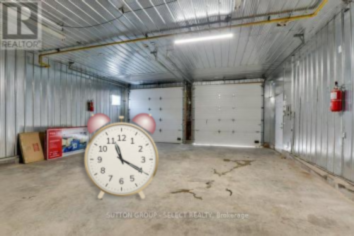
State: 11h20
